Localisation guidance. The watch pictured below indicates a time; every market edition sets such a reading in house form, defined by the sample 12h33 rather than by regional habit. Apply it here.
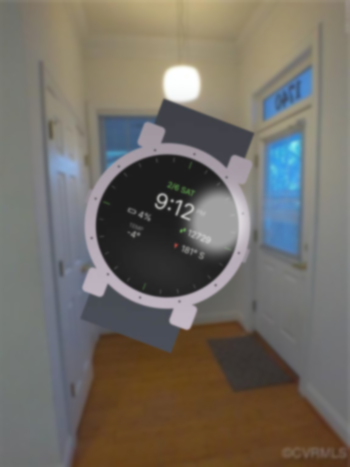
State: 9h12
